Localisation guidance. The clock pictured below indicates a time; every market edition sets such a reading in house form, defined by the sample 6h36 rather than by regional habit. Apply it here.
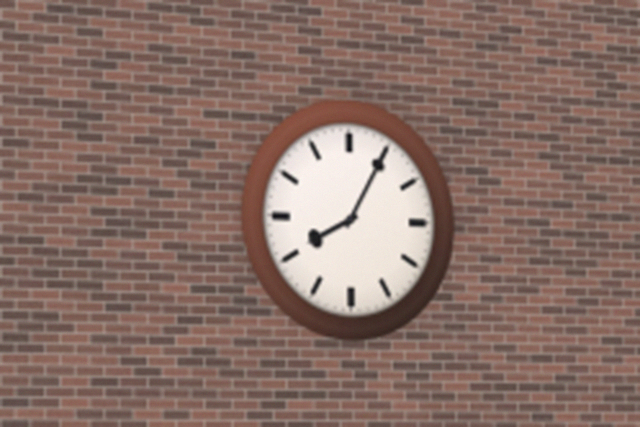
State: 8h05
